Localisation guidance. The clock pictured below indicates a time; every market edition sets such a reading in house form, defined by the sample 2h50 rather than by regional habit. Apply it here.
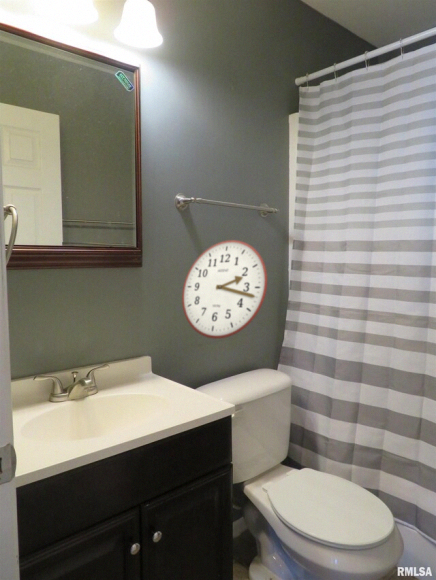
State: 2h17
